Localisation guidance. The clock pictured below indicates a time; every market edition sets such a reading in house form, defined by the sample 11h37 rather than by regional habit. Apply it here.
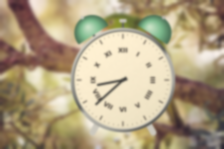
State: 8h38
